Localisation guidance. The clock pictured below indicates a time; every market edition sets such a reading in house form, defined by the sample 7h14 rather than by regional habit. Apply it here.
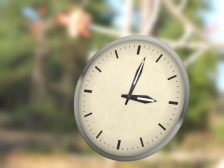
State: 3h02
